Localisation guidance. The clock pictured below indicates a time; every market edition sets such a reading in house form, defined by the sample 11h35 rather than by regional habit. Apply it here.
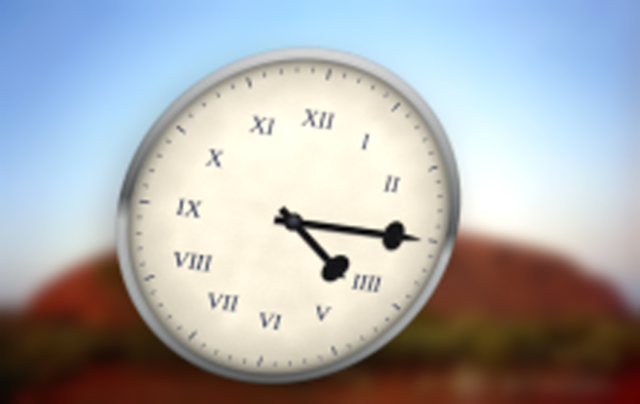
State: 4h15
